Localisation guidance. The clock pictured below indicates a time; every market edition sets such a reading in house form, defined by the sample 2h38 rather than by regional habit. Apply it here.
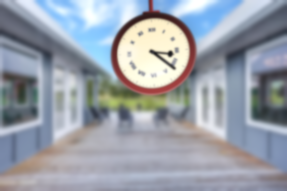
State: 3h22
